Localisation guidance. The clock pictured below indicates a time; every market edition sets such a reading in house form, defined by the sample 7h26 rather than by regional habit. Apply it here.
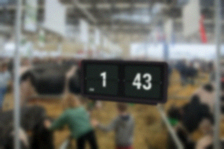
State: 1h43
